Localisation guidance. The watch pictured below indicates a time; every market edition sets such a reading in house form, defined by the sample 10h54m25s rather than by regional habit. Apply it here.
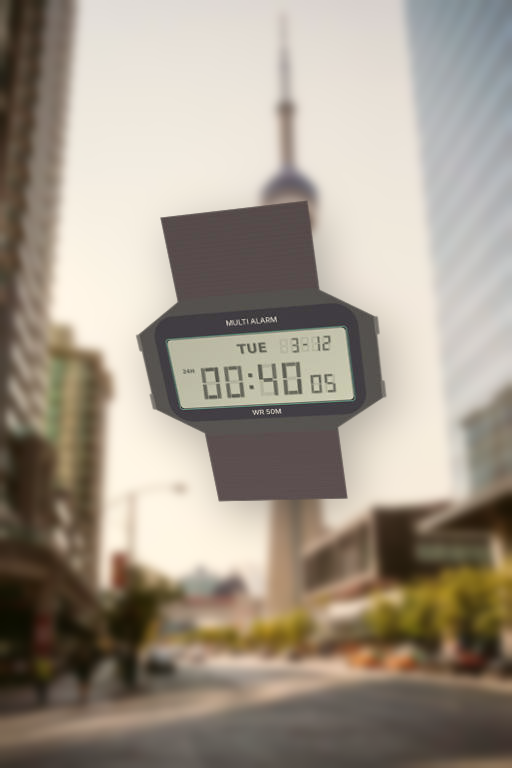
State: 0h40m05s
